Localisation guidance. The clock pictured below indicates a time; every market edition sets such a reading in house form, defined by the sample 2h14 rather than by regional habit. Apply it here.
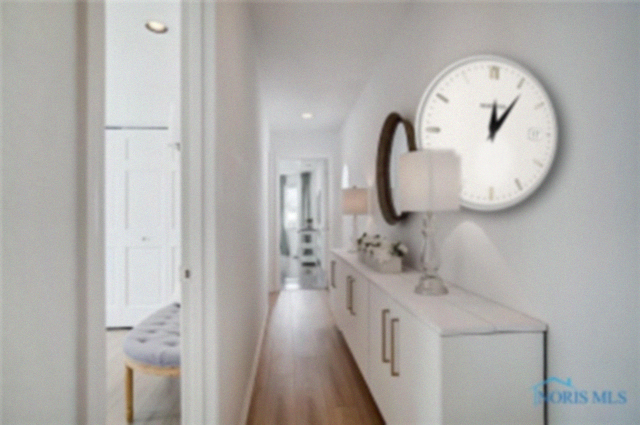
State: 12h06
